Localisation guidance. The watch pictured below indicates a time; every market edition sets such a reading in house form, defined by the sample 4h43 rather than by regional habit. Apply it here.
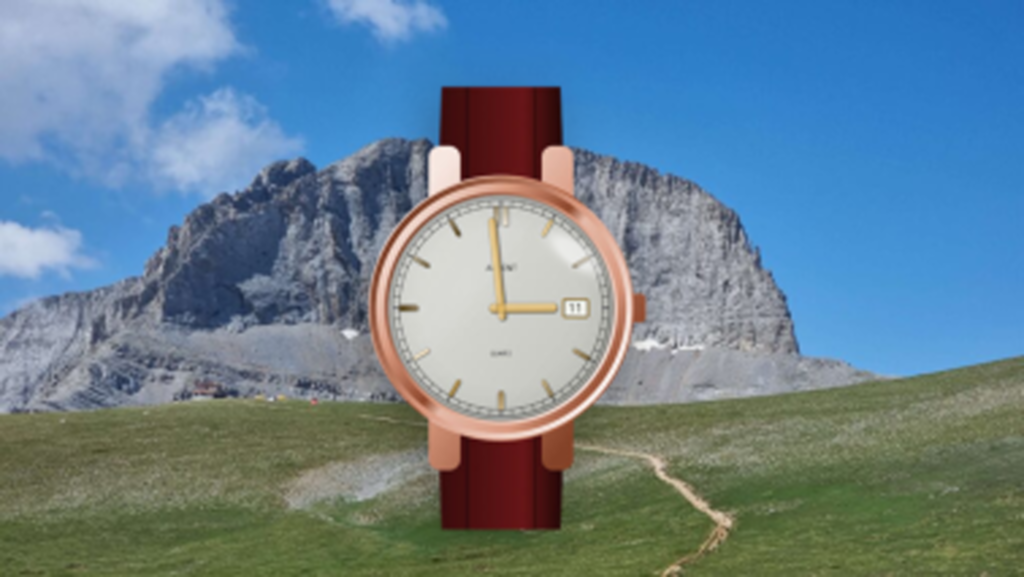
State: 2h59
